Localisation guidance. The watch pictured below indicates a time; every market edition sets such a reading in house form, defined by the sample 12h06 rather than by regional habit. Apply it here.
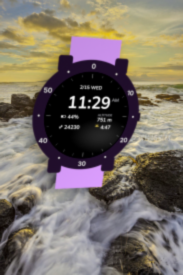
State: 11h29
